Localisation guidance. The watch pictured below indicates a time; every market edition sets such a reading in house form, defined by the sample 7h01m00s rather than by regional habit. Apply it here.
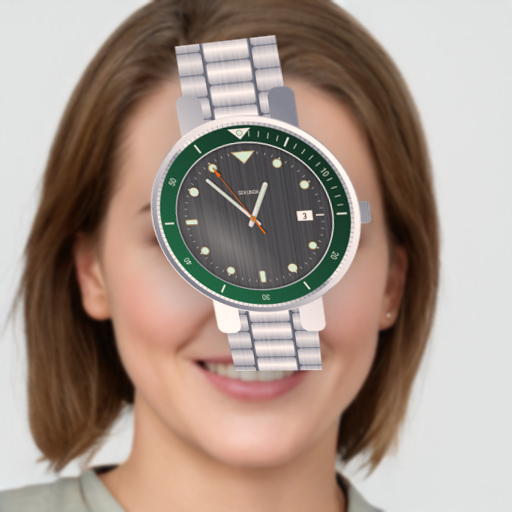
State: 12h52m55s
